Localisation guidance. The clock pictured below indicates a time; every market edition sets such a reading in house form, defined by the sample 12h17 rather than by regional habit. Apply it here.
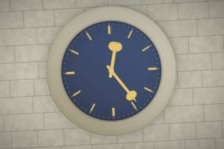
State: 12h24
